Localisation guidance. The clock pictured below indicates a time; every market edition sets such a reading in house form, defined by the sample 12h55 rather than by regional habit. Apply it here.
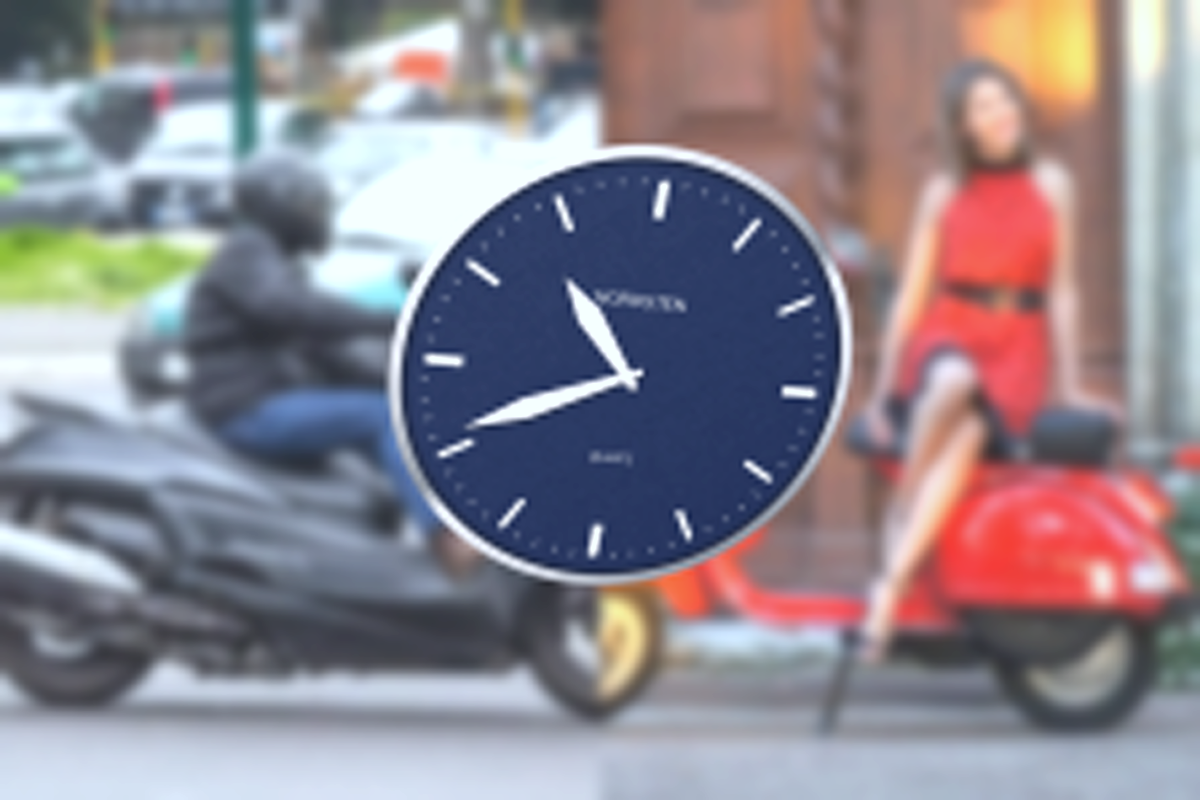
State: 10h41
